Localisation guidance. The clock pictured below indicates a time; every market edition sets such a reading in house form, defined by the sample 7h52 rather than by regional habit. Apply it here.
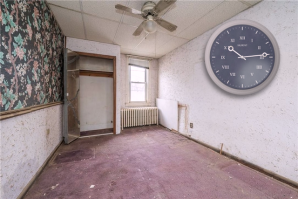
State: 10h14
